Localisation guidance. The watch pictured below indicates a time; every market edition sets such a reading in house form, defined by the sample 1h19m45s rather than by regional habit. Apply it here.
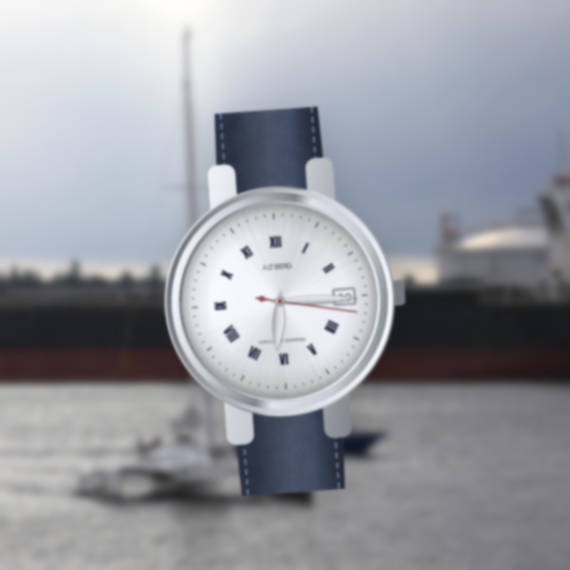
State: 6h15m17s
